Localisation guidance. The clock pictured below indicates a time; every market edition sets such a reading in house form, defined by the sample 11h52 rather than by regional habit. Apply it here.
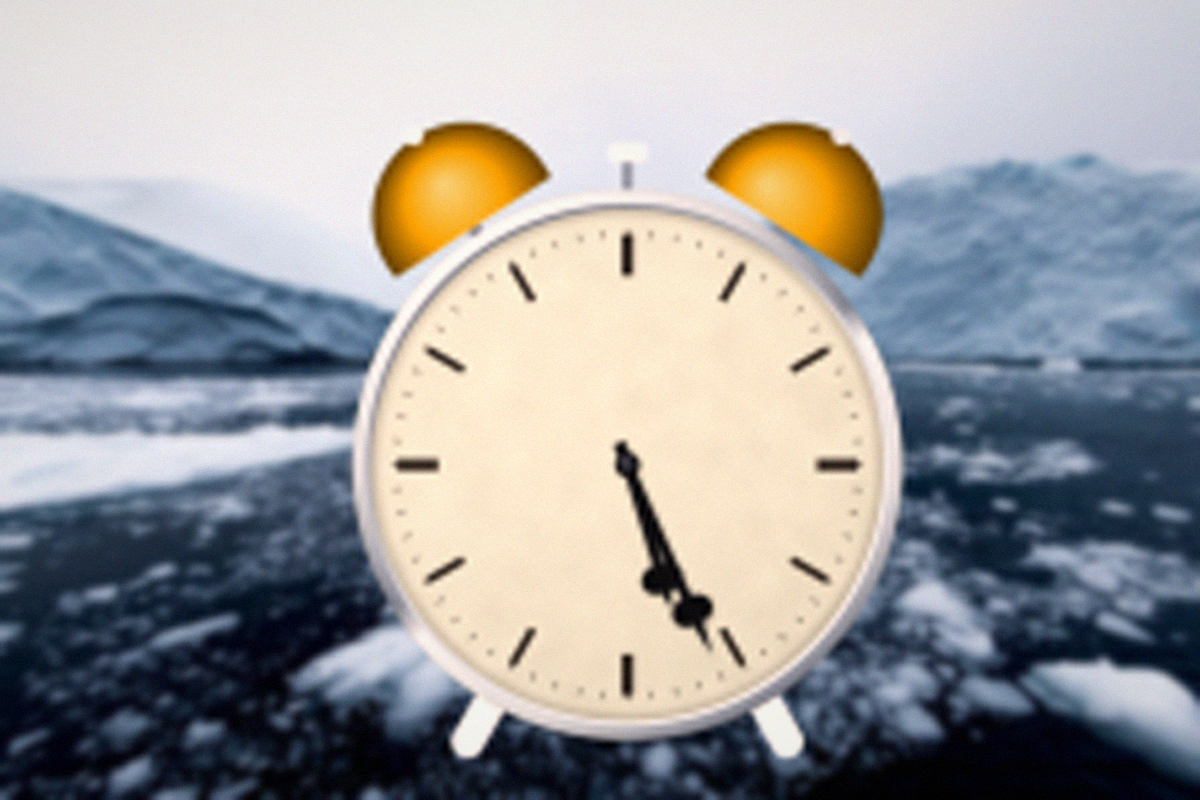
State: 5h26
